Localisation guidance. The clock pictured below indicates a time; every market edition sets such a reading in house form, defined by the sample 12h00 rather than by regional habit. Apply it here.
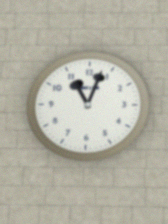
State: 11h03
